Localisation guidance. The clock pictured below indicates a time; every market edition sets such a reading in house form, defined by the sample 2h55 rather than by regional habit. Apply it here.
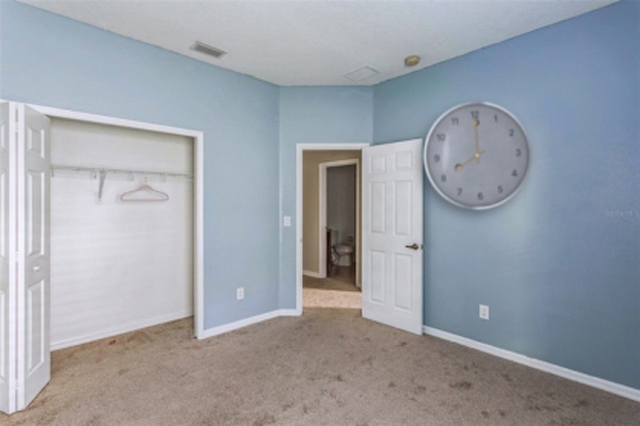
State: 8h00
